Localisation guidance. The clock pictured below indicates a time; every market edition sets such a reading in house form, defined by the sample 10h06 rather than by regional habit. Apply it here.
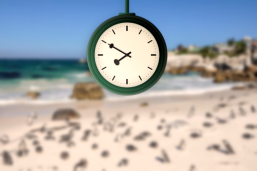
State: 7h50
